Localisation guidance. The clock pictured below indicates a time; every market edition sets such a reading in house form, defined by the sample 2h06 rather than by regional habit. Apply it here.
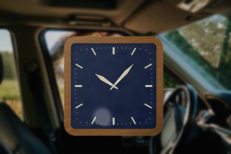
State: 10h07
